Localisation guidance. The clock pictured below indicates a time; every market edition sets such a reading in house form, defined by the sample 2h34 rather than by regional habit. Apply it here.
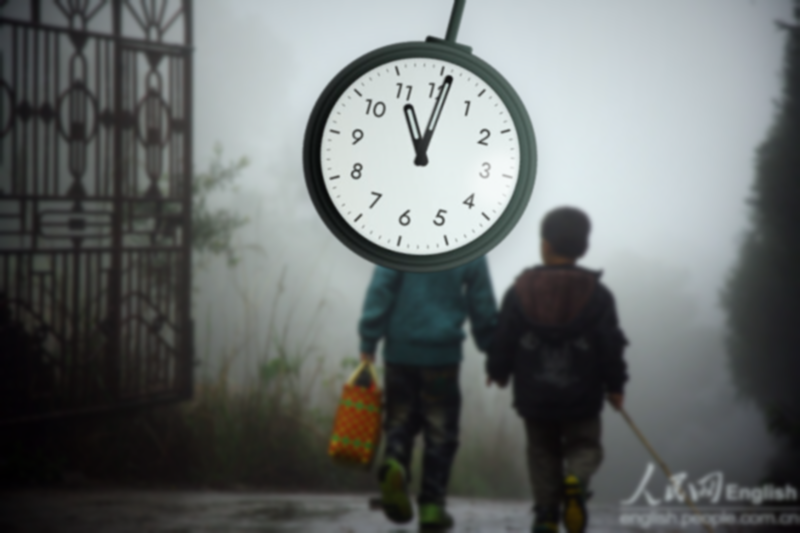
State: 11h01
